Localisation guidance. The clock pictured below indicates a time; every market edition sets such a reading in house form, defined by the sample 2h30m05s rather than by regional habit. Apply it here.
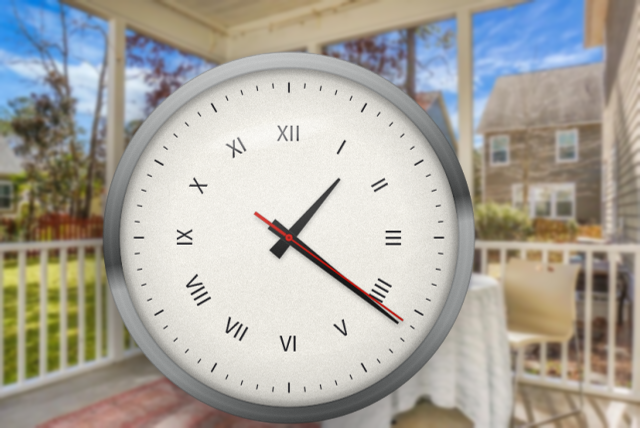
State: 1h21m21s
